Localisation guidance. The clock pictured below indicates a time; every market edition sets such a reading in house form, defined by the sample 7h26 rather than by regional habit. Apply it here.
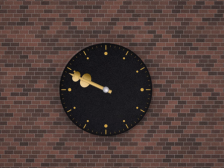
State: 9h49
